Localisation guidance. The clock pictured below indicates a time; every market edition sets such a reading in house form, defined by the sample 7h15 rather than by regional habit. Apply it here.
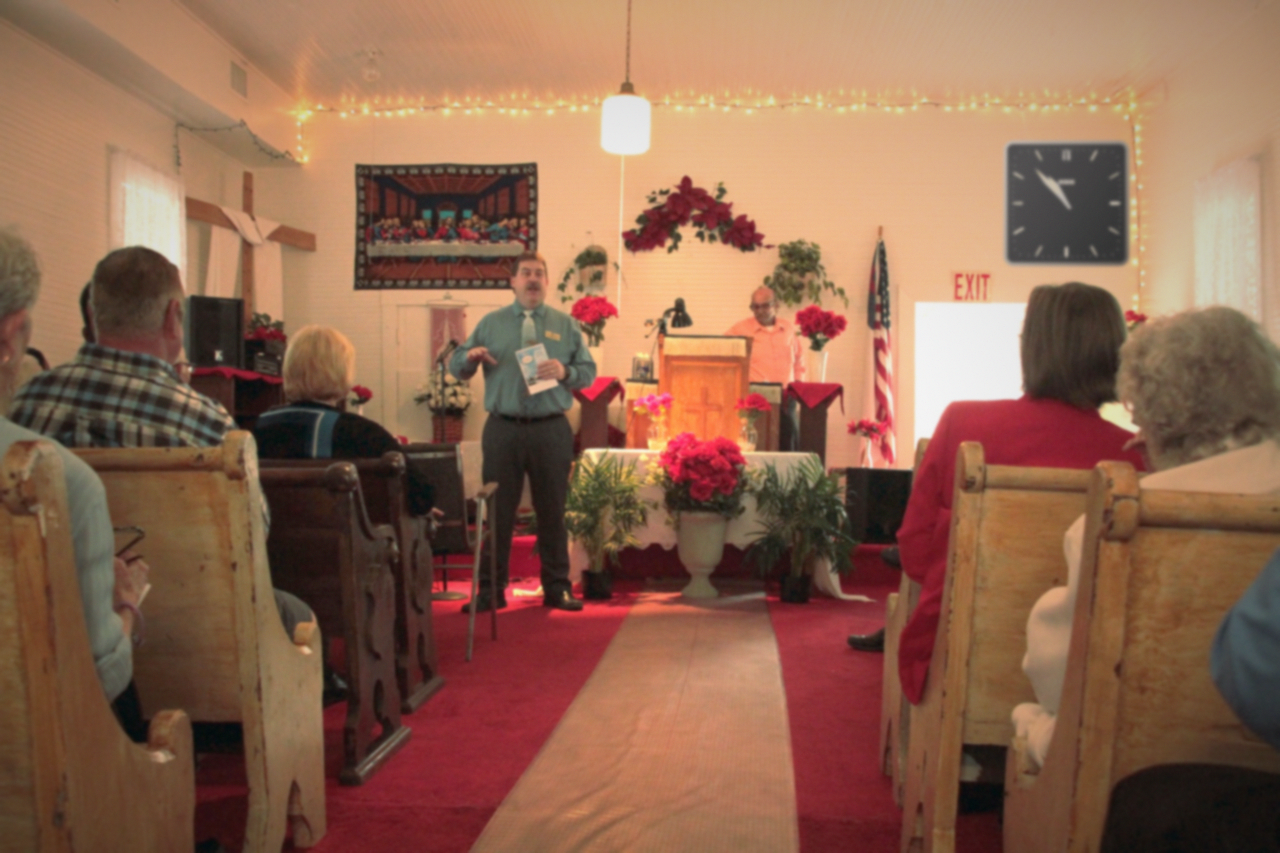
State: 10h53
